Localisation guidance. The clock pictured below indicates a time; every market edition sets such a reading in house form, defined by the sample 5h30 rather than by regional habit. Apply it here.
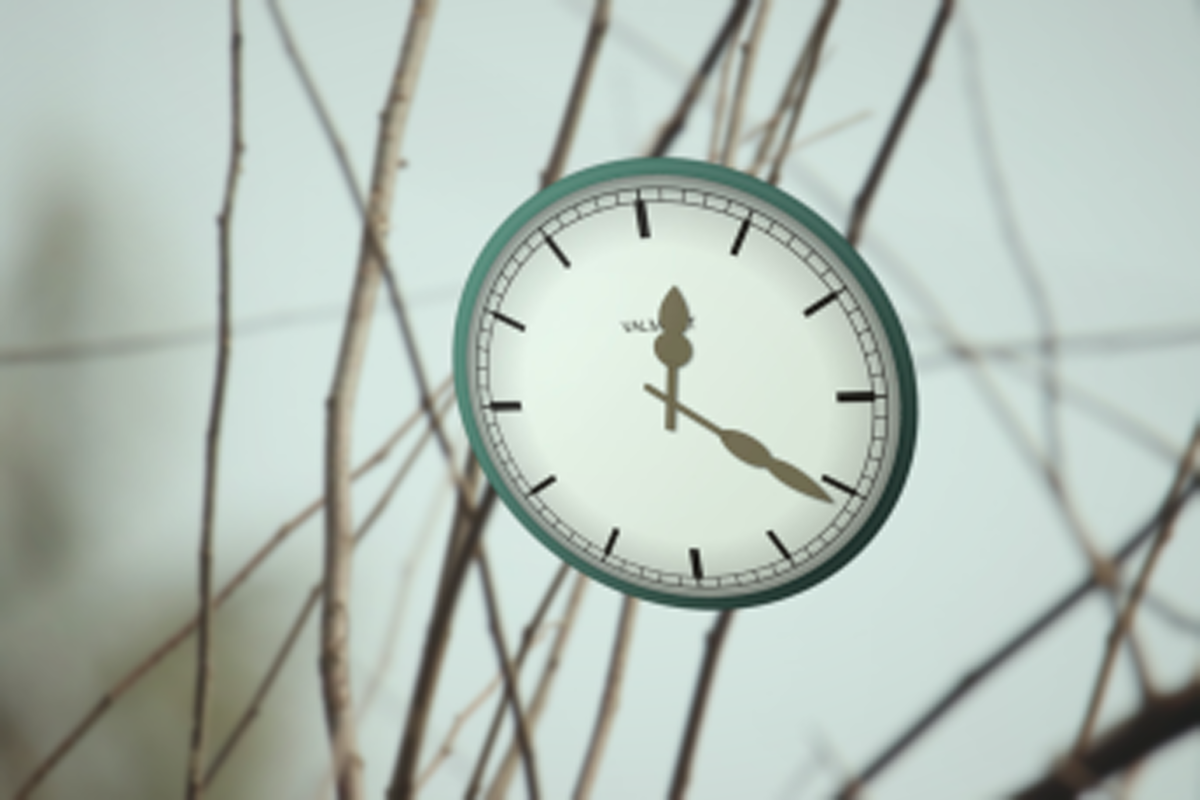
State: 12h21
